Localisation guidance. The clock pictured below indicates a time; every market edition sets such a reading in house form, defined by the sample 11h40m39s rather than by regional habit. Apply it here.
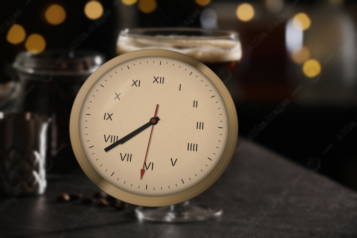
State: 7h38m31s
